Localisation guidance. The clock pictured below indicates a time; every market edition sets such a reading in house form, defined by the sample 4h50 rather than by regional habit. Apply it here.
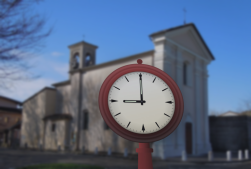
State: 9h00
